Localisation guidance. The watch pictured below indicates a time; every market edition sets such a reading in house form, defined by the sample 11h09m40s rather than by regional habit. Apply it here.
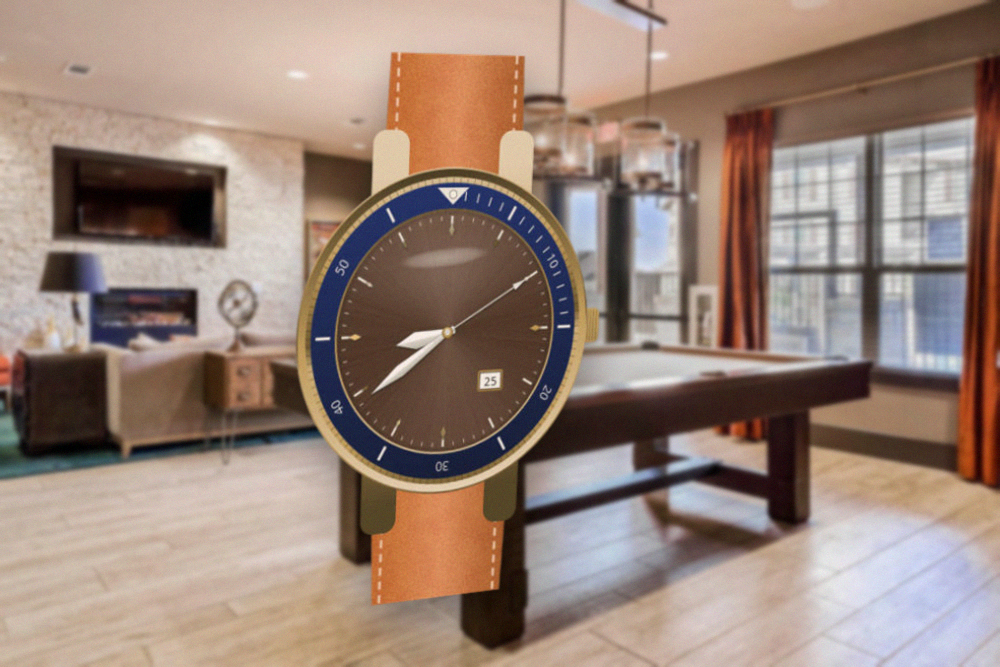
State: 8h39m10s
